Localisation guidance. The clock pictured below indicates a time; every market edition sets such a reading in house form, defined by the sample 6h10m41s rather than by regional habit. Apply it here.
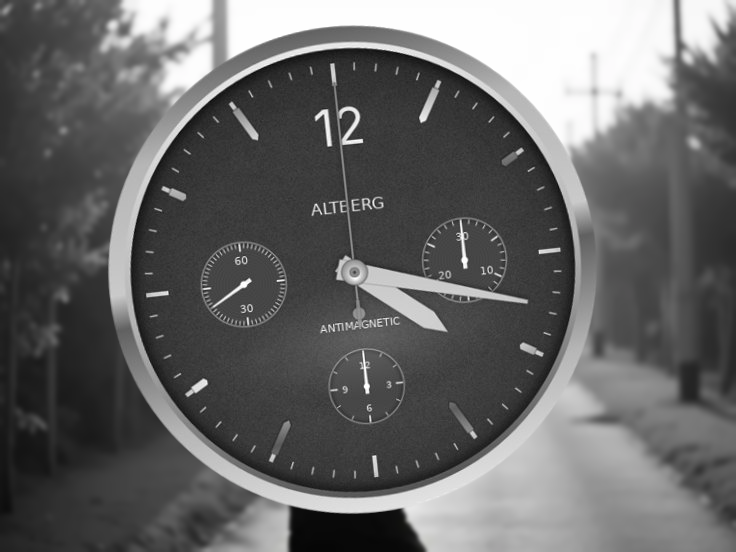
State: 4h17m40s
